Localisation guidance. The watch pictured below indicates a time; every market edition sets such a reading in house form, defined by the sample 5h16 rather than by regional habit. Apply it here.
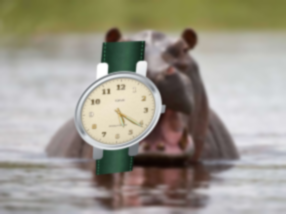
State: 5h21
